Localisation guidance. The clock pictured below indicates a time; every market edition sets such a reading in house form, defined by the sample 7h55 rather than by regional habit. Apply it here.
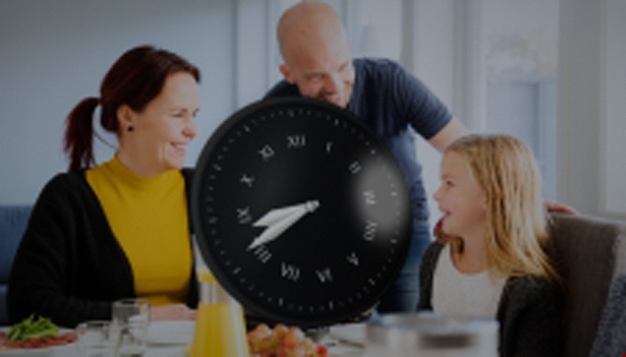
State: 8h41
